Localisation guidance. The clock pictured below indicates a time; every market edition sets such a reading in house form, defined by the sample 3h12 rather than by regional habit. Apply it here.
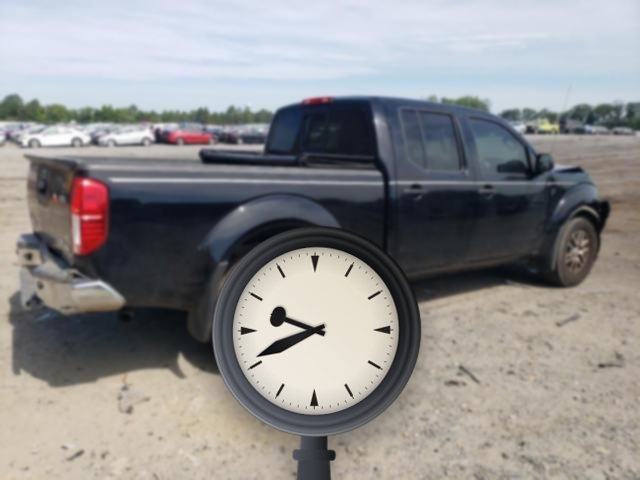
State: 9h41
